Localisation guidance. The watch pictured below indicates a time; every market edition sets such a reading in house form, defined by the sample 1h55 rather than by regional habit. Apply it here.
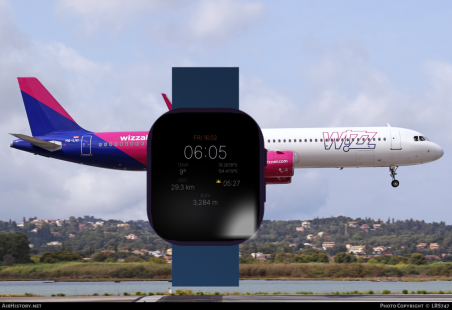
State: 6h05
